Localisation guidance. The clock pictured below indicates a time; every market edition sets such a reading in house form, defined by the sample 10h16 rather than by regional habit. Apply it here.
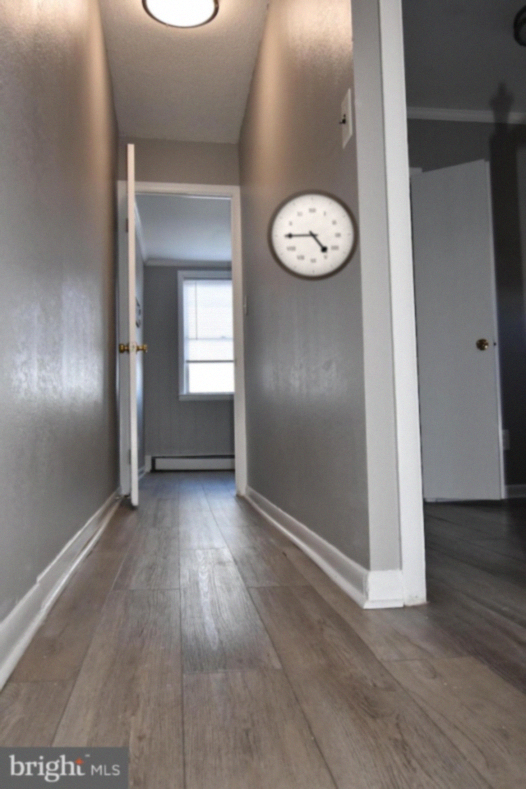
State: 4h45
